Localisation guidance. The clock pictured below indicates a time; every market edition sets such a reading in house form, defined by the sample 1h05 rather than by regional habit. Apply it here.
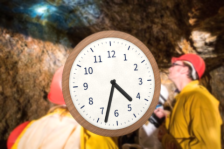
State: 4h33
